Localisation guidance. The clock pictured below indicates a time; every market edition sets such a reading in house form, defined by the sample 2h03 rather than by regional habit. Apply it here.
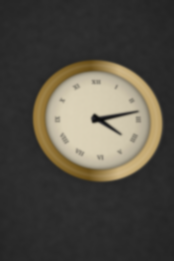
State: 4h13
